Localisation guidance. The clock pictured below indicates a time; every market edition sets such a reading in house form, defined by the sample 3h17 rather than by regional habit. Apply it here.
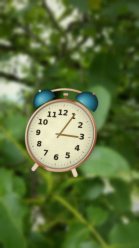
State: 3h05
